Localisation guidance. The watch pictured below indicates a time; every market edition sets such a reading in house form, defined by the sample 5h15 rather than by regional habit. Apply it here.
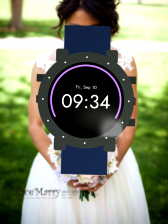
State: 9h34
